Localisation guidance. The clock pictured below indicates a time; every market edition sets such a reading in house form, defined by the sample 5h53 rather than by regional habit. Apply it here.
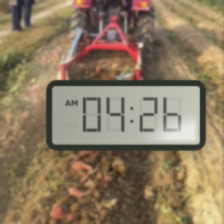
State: 4h26
